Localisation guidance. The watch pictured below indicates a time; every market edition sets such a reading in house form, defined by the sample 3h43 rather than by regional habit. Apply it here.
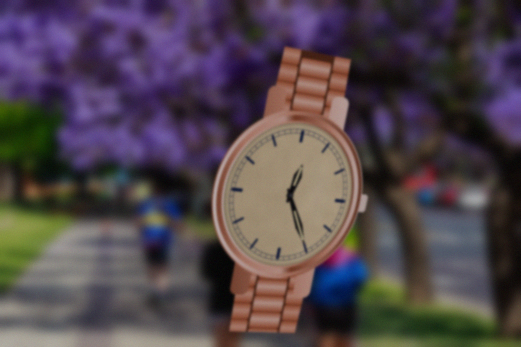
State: 12h25
